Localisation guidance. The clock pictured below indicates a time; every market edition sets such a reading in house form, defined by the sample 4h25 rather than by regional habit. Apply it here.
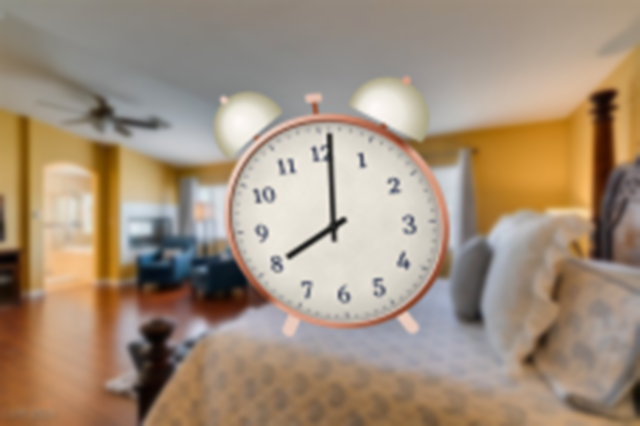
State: 8h01
